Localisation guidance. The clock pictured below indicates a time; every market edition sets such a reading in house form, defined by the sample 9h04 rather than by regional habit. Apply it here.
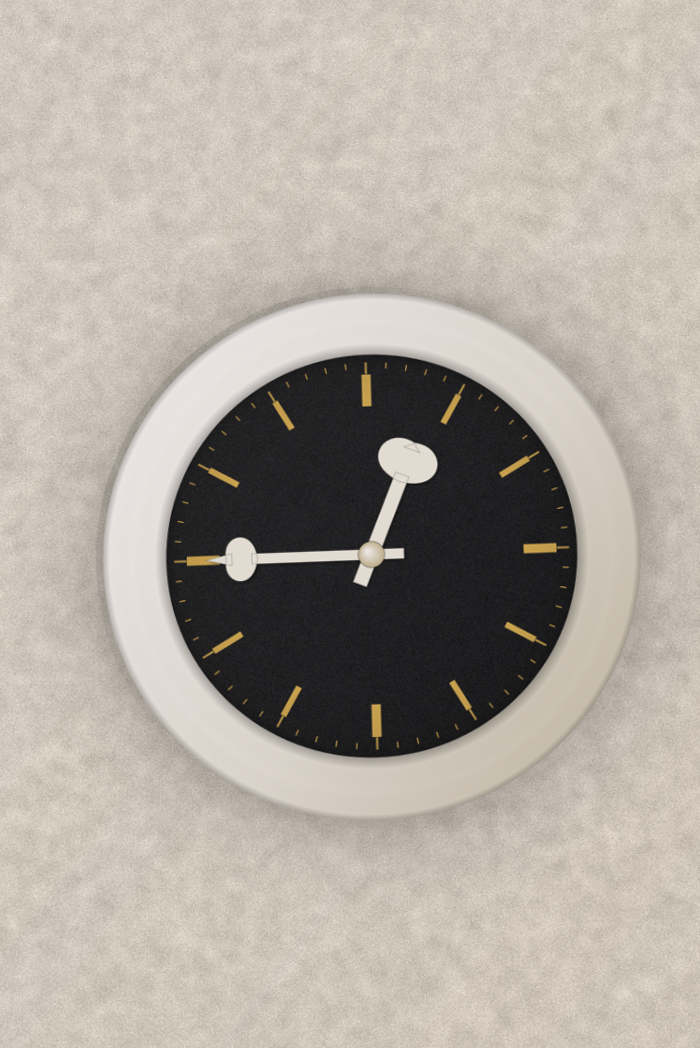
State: 12h45
